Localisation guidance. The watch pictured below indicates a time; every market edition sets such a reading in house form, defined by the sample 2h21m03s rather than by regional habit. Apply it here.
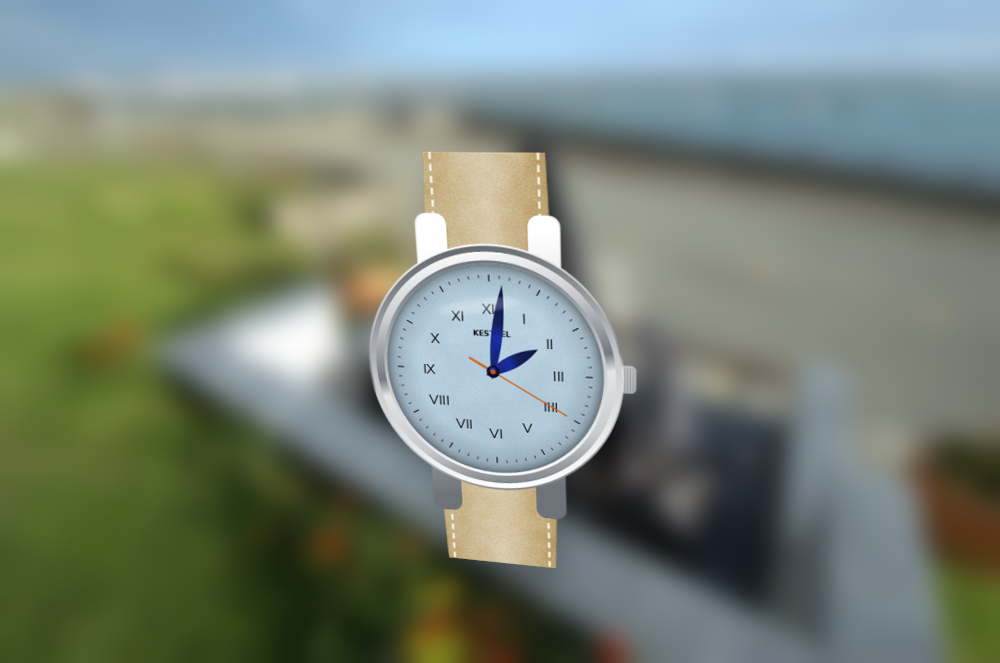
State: 2h01m20s
